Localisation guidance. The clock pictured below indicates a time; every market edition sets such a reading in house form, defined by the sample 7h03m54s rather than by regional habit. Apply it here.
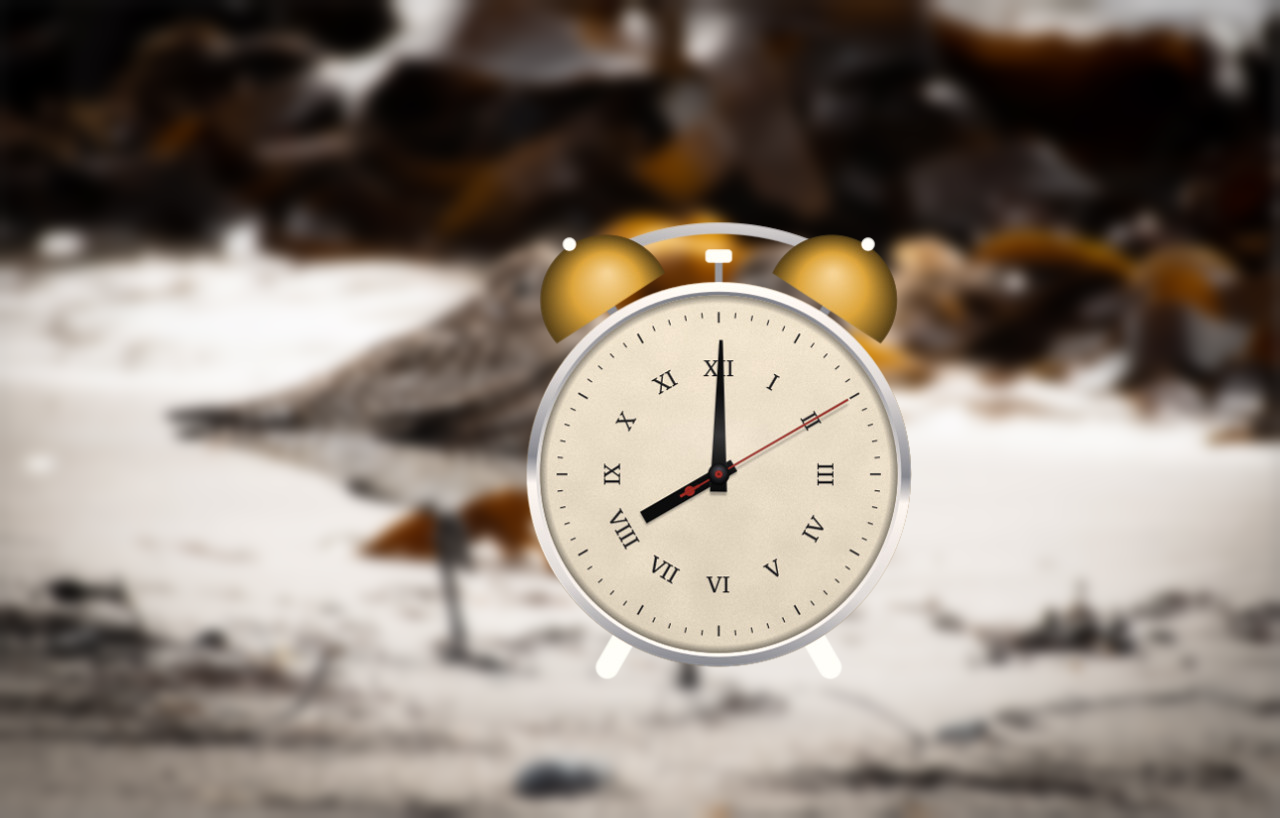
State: 8h00m10s
